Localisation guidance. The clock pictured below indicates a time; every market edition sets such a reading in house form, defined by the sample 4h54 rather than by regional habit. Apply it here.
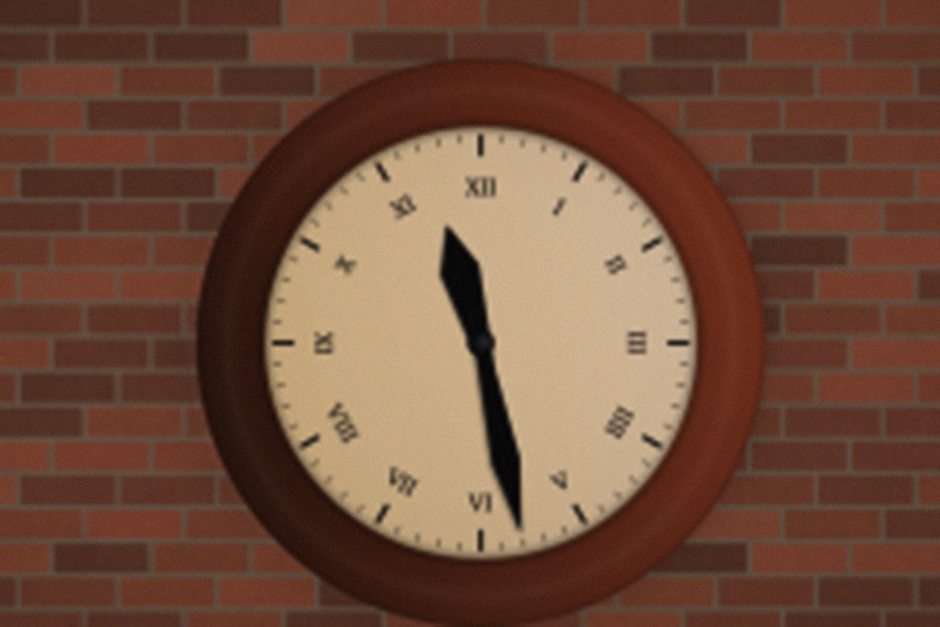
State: 11h28
